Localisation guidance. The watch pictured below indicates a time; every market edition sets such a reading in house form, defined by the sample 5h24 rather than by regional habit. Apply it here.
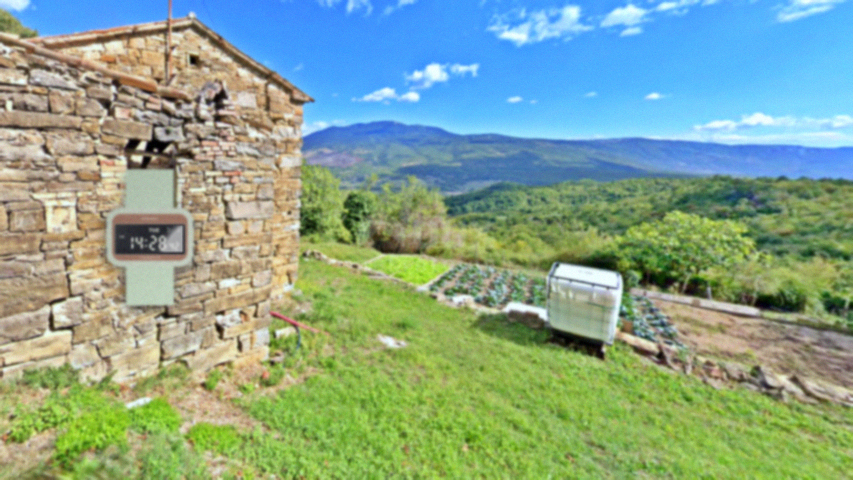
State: 14h28
